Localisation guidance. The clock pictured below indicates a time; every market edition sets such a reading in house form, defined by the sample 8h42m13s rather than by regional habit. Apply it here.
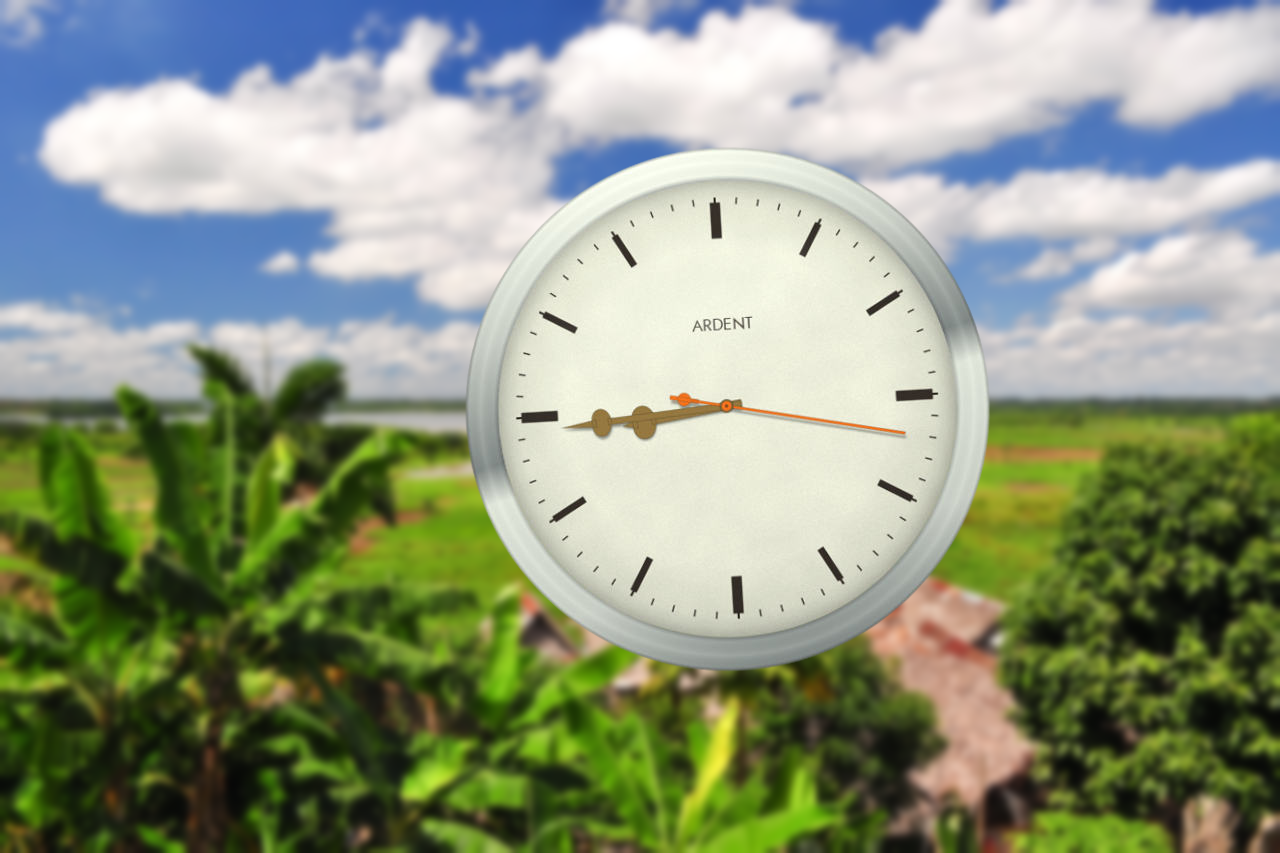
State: 8h44m17s
